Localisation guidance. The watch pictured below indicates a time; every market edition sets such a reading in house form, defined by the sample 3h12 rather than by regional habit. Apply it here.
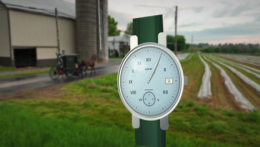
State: 1h05
